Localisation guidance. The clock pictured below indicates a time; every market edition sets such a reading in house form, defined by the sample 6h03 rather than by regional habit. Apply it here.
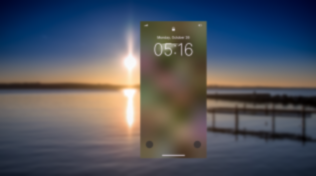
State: 5h16
